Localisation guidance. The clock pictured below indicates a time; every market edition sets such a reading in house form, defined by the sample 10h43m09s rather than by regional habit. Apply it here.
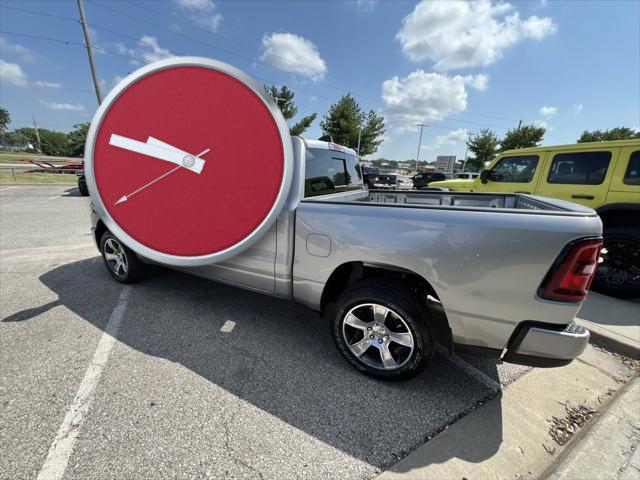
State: 9h47m40s
